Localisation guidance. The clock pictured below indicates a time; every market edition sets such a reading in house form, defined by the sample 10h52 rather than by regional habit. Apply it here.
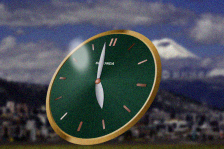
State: 4h58
